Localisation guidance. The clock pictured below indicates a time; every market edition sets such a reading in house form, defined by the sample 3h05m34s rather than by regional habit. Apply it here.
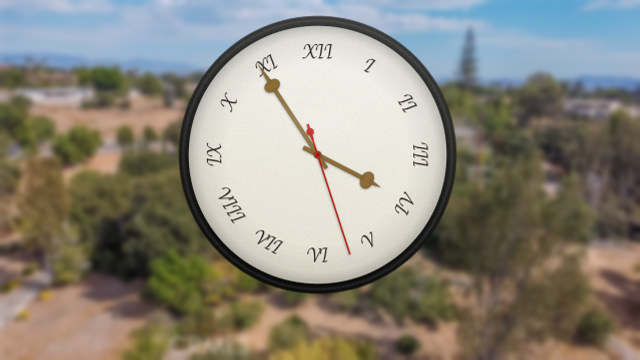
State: 3h54m27s
